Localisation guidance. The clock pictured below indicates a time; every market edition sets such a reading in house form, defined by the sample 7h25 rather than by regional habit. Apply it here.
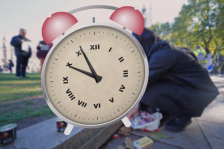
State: 9h56
